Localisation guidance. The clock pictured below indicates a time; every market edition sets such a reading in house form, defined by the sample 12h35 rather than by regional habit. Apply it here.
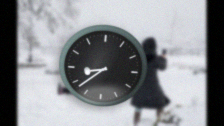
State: 8h38
